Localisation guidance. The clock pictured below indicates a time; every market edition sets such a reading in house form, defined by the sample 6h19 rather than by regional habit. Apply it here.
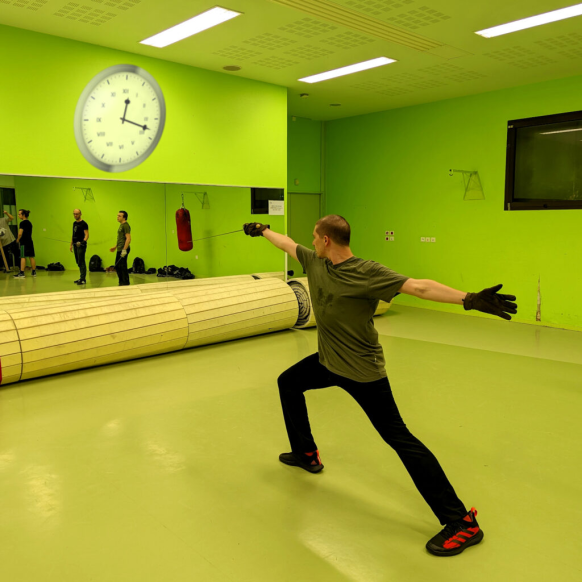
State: 12h18
